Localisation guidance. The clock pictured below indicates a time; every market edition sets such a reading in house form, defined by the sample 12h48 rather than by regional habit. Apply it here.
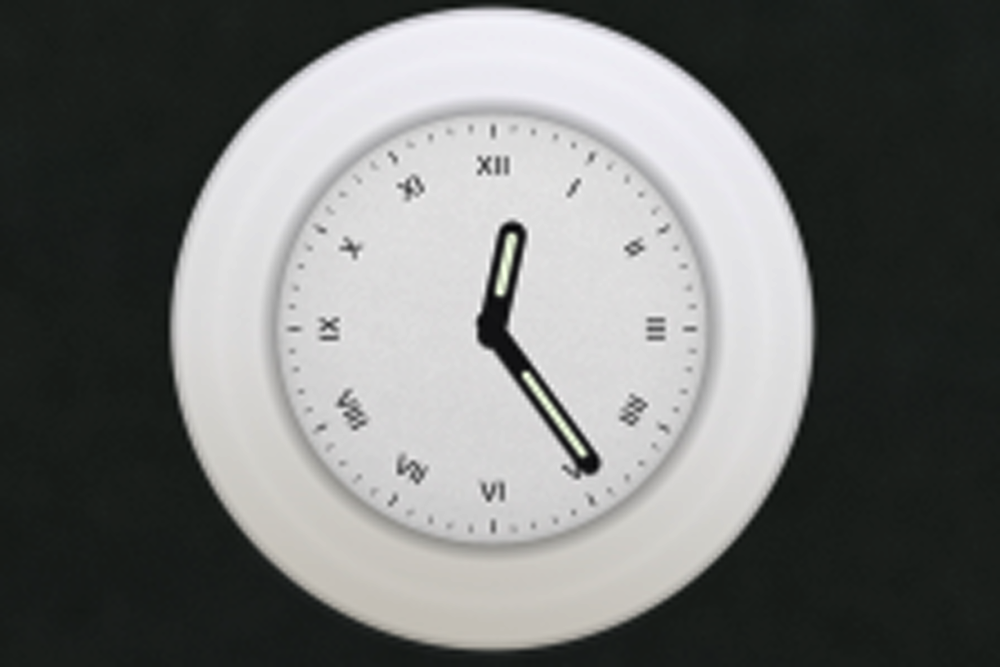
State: 12h24
